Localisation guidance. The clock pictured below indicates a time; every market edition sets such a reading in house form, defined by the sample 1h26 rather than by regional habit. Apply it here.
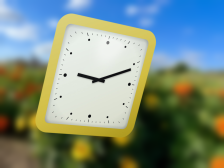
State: 9h11
